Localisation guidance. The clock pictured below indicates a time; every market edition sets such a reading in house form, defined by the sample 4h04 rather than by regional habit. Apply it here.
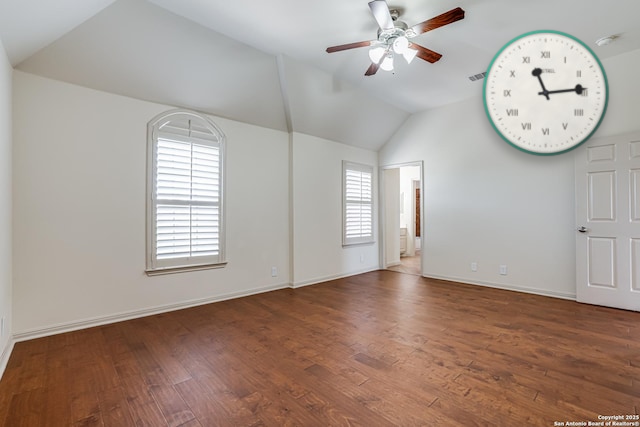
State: 11h14
